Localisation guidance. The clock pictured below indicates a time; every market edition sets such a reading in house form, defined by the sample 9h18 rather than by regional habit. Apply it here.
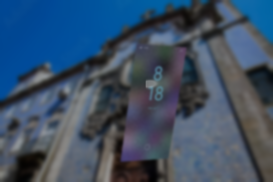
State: 8h18
